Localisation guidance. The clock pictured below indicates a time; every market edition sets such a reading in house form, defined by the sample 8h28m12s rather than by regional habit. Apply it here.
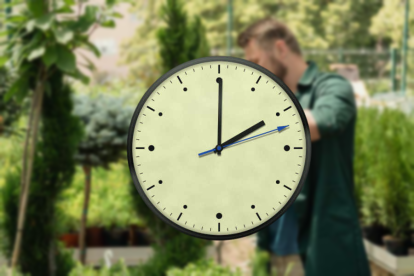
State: 2h00m12s
